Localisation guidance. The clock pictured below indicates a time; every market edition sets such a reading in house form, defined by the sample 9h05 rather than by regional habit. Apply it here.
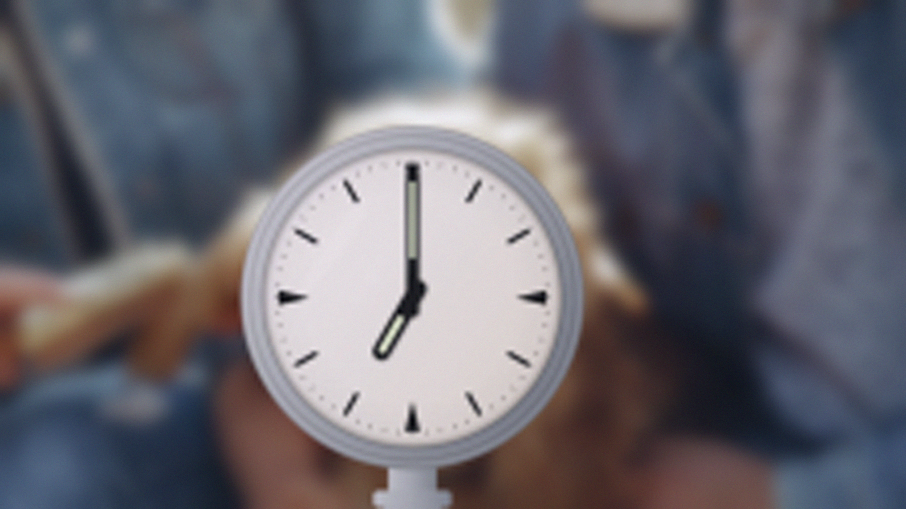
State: 7h00
